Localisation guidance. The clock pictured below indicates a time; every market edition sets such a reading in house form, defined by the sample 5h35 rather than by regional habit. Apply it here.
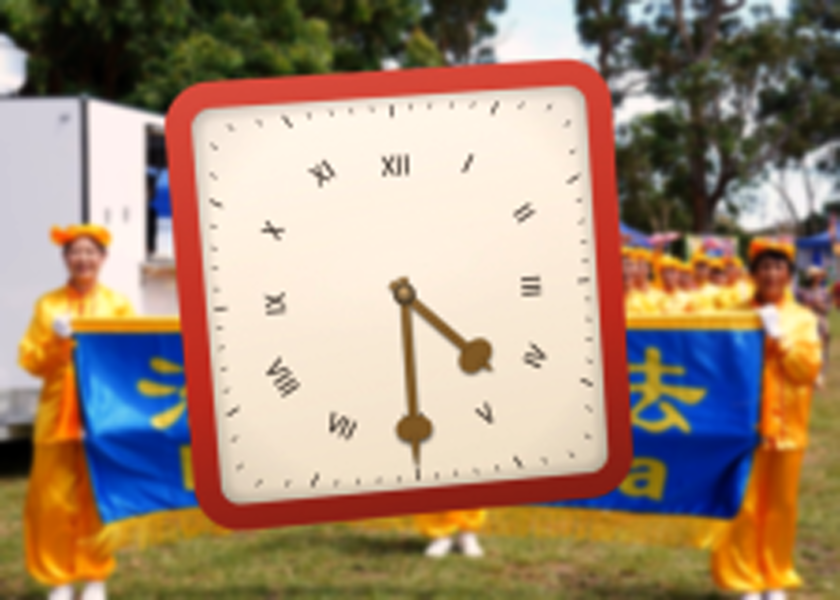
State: 4h30
